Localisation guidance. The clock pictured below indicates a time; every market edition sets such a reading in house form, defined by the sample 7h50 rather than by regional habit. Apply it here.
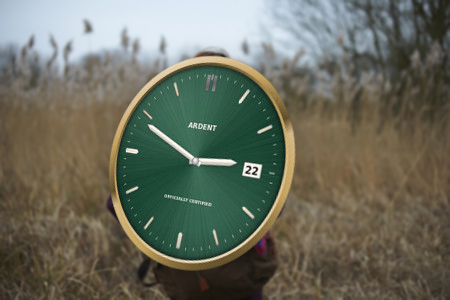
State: 2h49
